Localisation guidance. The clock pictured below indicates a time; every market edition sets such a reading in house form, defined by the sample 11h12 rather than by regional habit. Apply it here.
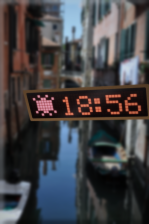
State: 18h56
